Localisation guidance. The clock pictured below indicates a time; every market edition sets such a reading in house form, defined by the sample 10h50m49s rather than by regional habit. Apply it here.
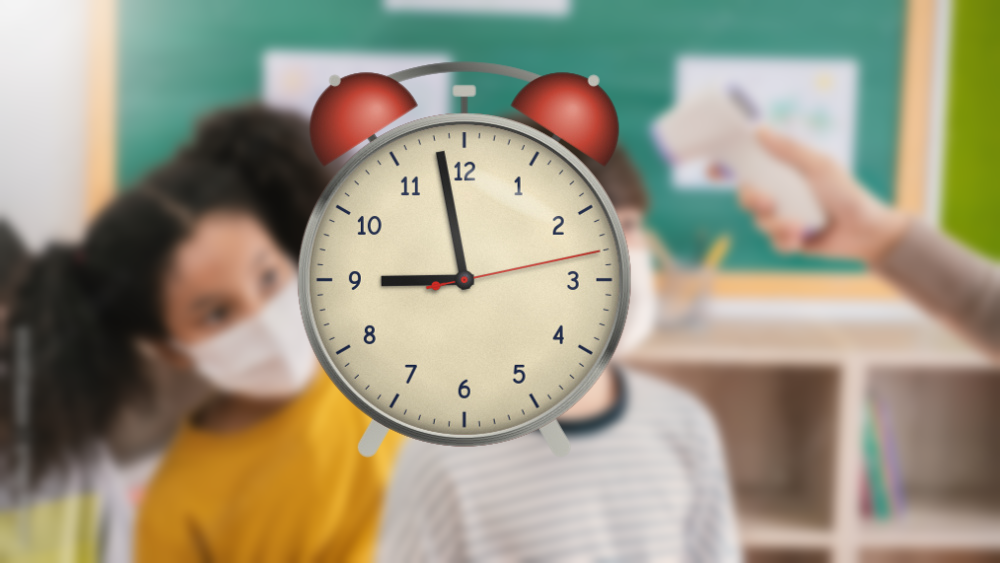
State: 8h58m13s
